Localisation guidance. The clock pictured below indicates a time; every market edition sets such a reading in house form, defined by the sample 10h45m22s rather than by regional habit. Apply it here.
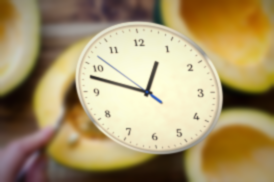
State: 12h47m52s
